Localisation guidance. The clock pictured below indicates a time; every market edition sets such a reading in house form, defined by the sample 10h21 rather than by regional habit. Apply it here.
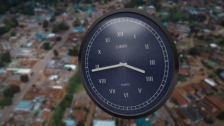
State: 3h44
